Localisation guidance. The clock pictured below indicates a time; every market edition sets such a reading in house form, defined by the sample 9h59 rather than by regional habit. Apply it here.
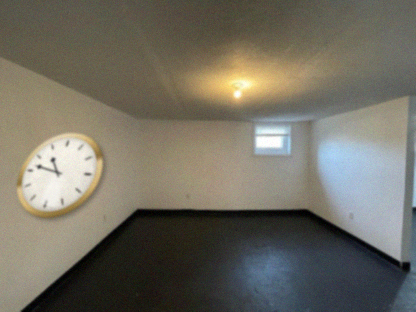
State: 10h47
